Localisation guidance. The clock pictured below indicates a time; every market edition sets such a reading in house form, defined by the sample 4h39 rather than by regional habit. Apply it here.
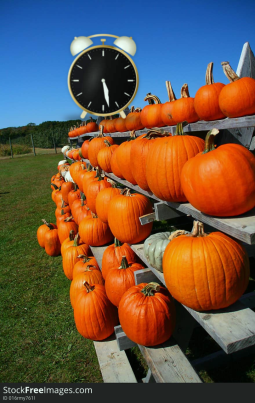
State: 5h28
